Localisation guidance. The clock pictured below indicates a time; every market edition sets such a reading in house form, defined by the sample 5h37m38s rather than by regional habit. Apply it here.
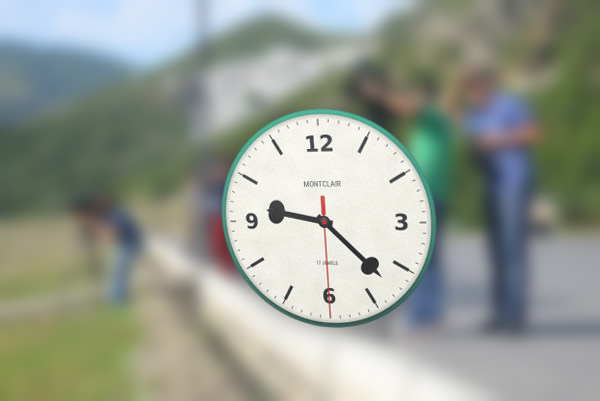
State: 9h22m30s
